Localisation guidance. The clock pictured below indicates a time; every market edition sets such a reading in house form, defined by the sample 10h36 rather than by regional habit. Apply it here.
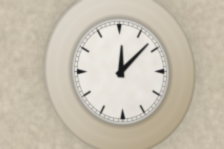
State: 12h08
